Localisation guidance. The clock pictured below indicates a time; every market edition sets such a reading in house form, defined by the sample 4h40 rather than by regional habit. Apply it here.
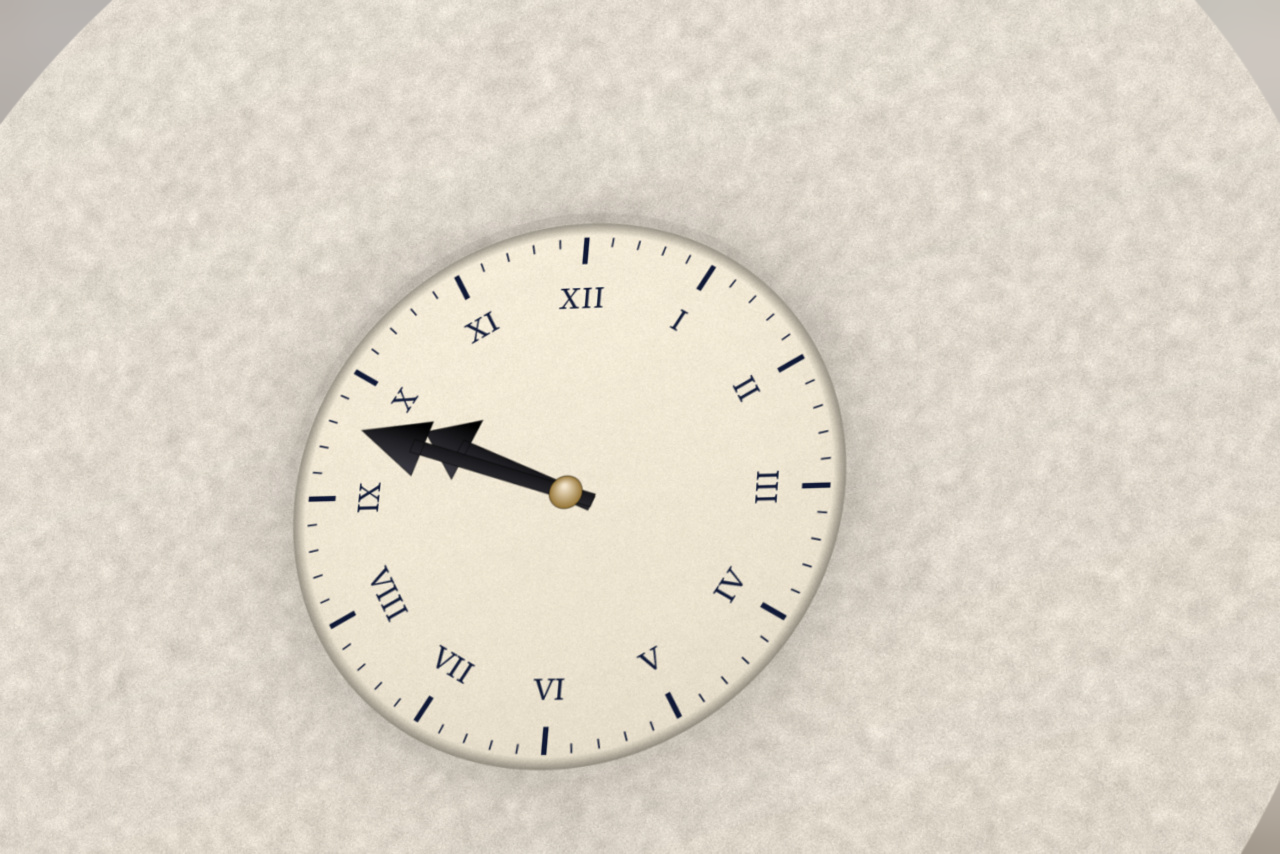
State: 9h48
